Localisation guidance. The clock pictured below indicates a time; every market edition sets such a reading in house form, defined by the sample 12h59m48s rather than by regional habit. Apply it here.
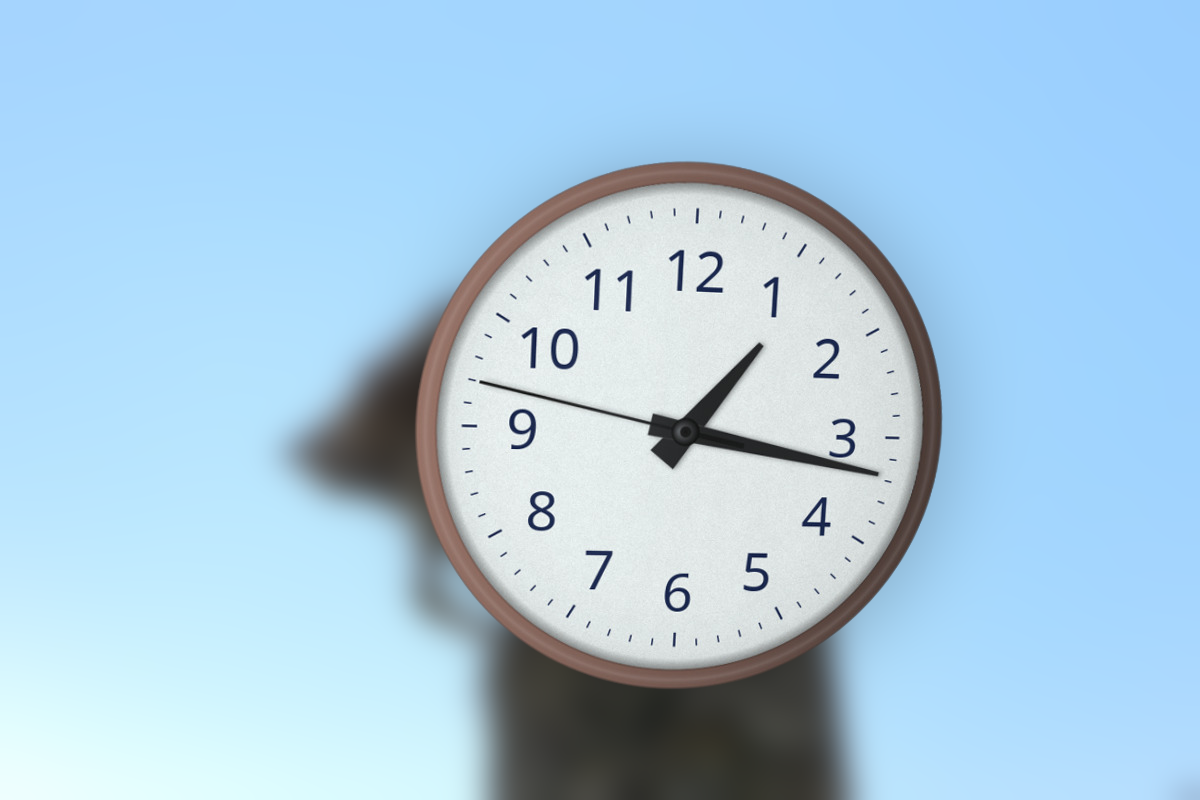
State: 1h16m47s
